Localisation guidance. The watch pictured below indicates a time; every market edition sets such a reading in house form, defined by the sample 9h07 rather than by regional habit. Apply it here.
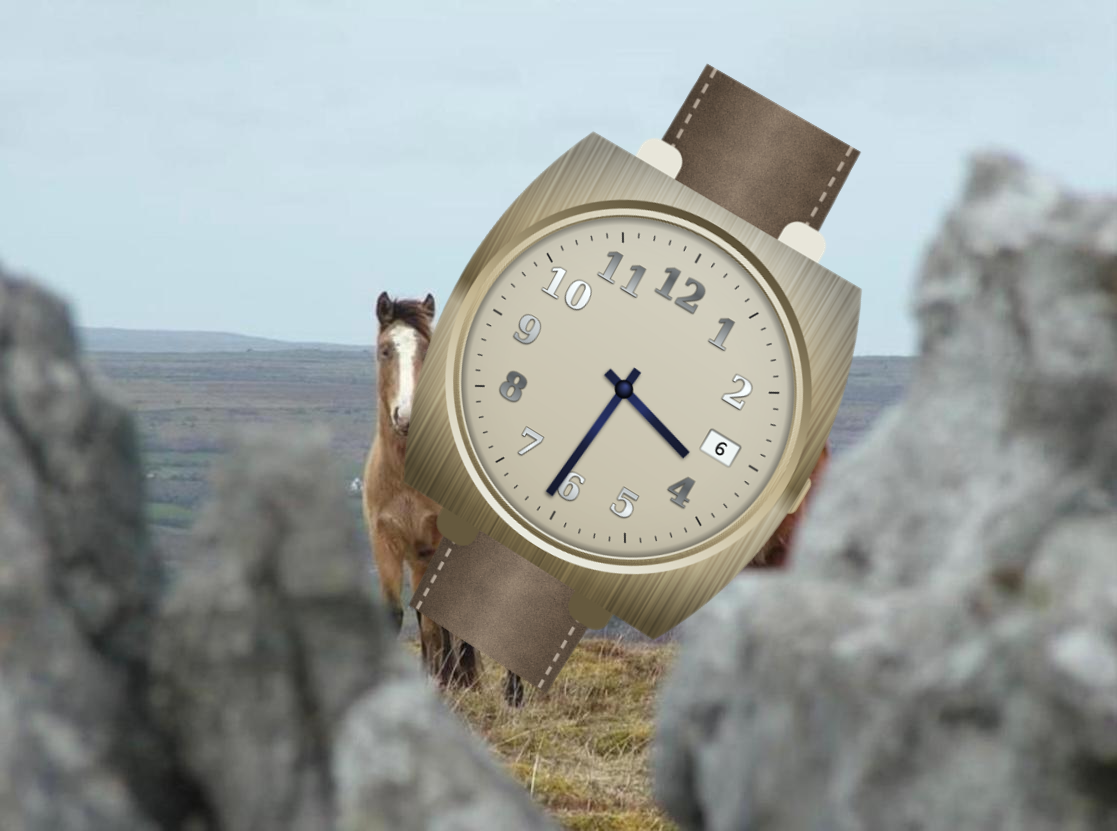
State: 3h31
